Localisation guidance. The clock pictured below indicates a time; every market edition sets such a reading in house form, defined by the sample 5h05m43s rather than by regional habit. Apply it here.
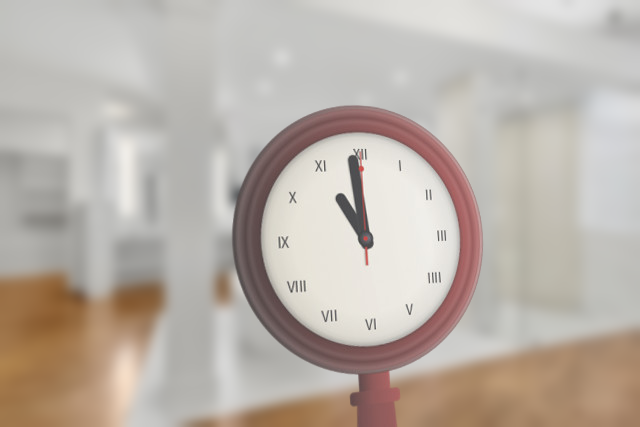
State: 10h59m00s
